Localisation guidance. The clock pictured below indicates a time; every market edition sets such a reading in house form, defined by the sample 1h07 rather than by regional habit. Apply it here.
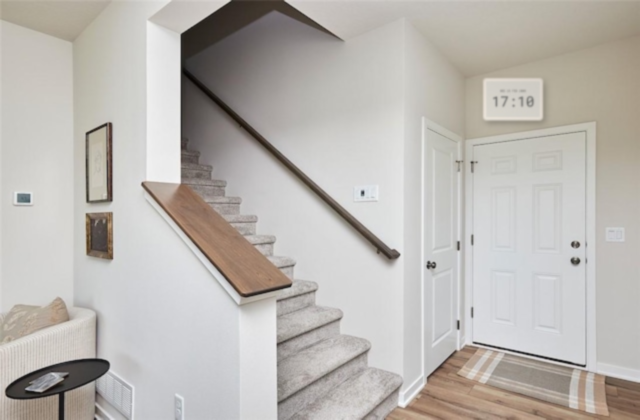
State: 17h10
